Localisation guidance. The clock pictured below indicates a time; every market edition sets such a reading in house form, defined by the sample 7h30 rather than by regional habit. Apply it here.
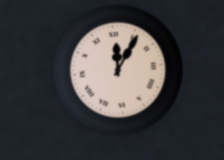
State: 12h06
